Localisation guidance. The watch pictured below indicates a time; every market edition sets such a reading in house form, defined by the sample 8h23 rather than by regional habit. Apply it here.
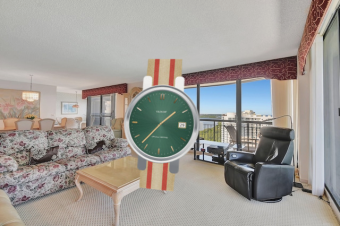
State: 1h37
